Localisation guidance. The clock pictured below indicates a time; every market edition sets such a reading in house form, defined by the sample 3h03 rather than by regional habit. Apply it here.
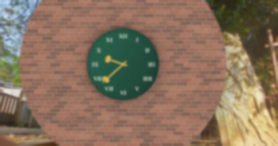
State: 9h38
